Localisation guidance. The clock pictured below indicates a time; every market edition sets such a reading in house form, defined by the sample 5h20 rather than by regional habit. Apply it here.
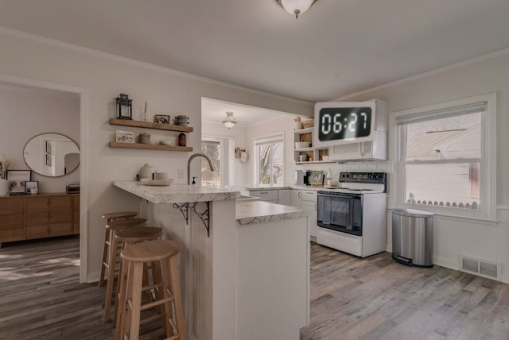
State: 6h27
